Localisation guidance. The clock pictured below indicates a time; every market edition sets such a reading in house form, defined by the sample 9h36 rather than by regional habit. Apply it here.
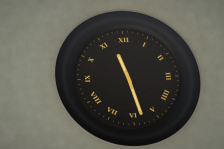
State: 11h28
